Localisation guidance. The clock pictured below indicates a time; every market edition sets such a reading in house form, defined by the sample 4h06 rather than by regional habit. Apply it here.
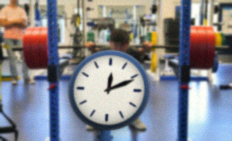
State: 12h11
